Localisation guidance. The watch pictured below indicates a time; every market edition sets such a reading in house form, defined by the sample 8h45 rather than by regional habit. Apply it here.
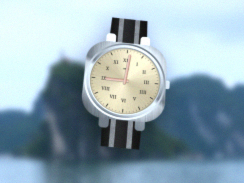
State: 9h01
